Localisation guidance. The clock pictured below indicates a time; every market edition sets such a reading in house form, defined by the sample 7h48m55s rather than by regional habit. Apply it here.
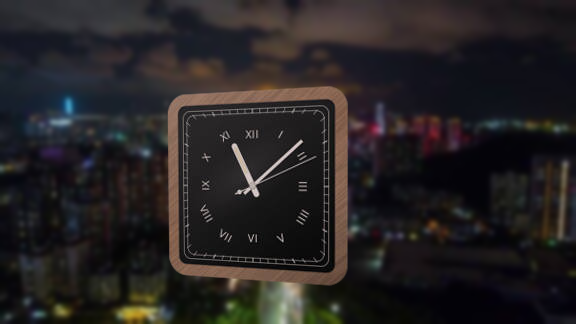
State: 11h08m11s
